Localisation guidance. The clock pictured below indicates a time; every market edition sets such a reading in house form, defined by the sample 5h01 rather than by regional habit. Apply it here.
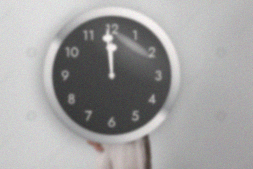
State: 11h59
